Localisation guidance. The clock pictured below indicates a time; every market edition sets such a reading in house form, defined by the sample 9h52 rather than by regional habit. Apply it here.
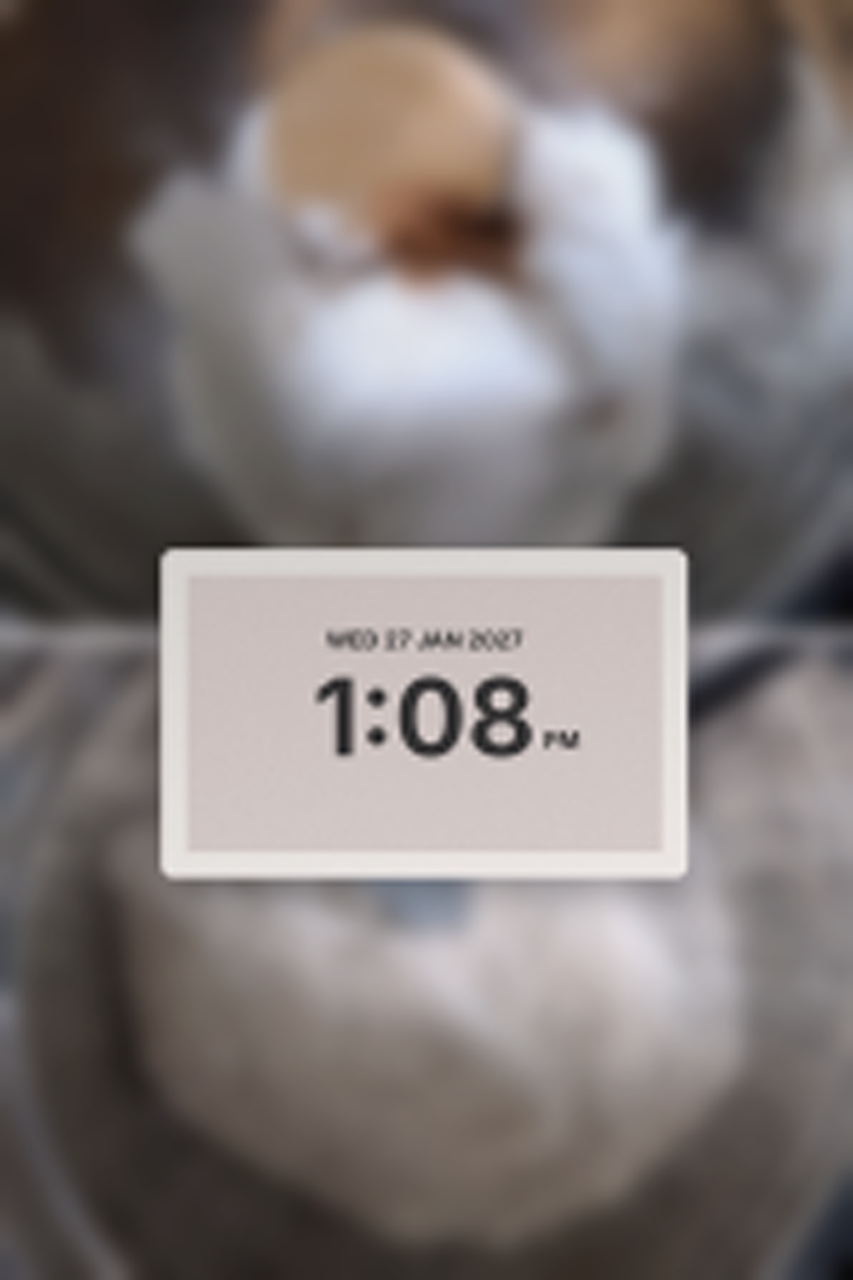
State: 1h08
